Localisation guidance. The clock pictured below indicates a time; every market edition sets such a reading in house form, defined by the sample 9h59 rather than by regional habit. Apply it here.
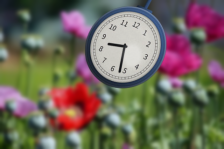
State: 8h27
